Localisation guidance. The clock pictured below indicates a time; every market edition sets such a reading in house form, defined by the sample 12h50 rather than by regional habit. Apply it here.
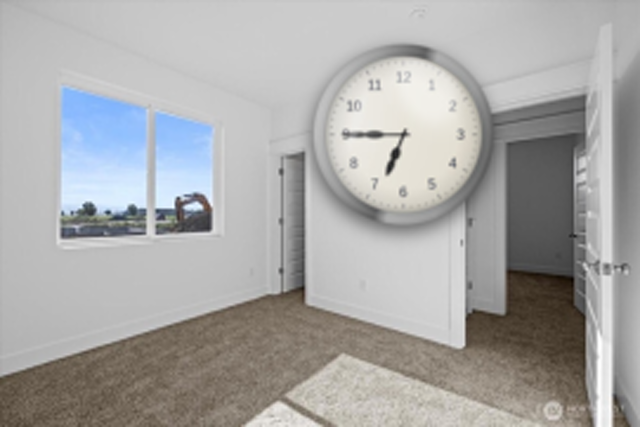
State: 6h45
